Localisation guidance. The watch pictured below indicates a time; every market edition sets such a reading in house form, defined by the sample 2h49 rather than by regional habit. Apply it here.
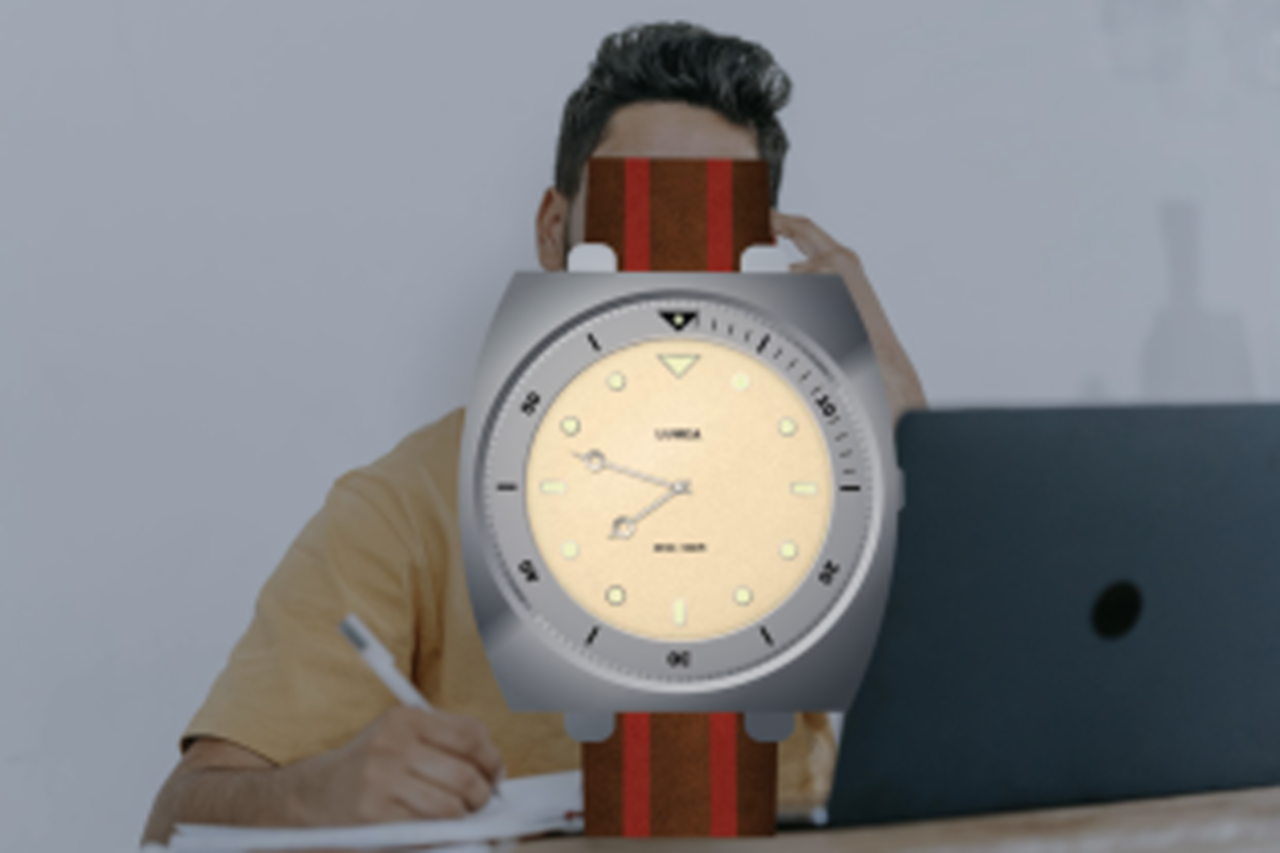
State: 7h48
